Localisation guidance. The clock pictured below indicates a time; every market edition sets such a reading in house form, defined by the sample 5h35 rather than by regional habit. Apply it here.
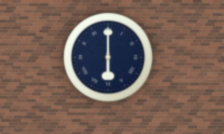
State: 6h00
